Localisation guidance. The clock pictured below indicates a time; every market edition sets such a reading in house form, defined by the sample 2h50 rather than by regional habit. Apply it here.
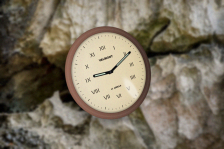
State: 9h11
